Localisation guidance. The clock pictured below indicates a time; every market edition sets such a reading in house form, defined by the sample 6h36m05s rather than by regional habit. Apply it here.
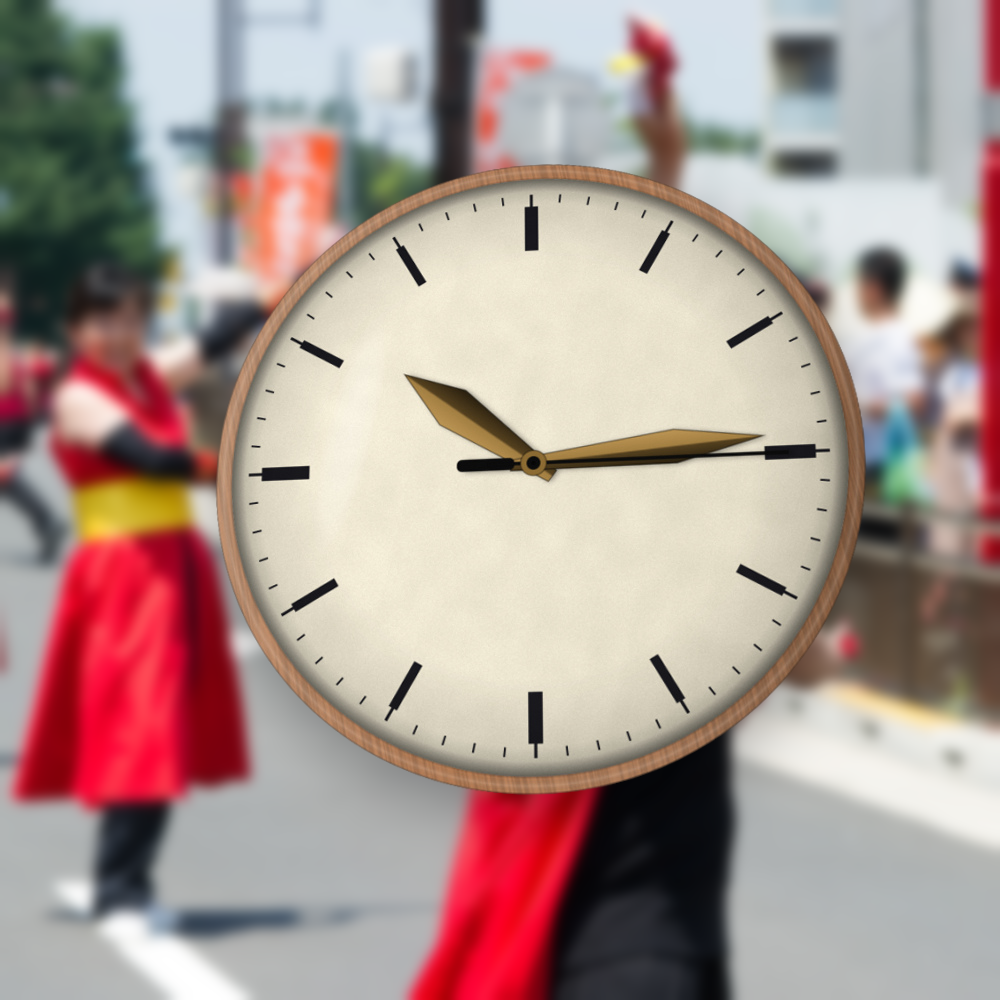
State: 10h14m15s
